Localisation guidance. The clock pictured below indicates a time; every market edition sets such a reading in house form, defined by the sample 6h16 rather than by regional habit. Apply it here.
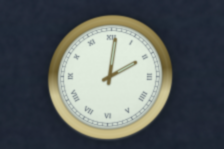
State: 2h01
